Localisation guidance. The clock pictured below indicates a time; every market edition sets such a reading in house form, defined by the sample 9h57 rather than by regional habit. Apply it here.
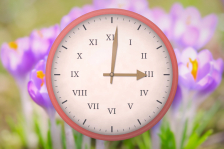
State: 3h01
